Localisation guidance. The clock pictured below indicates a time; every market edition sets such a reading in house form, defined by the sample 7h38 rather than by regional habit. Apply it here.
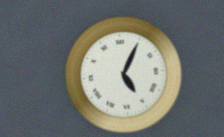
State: 5h05
